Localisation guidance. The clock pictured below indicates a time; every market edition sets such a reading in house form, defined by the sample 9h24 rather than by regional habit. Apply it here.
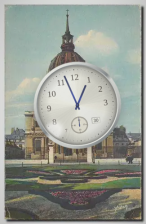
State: 12h57
